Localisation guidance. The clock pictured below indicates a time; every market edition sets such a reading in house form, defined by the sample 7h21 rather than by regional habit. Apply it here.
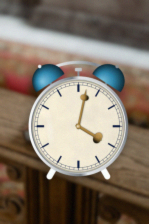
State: 4h02
